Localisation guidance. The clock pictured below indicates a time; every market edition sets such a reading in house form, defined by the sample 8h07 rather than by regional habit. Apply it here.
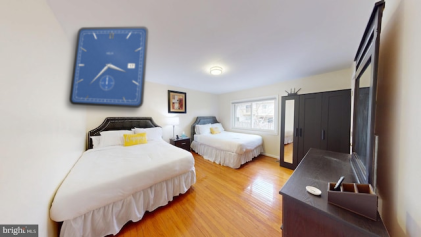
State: 3h37
